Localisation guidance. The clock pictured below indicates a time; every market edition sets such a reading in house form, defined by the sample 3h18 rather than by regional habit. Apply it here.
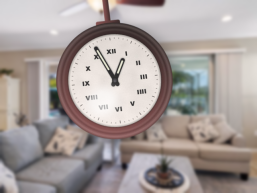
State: 12h56
